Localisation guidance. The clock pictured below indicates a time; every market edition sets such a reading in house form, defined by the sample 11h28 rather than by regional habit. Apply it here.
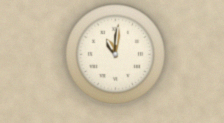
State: 11h01
